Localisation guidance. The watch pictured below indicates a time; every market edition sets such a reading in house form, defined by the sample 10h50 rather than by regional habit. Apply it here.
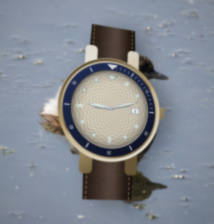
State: 9h12
